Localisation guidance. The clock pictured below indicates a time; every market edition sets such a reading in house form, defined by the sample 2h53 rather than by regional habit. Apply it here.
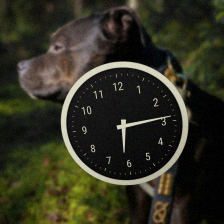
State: 6h14
